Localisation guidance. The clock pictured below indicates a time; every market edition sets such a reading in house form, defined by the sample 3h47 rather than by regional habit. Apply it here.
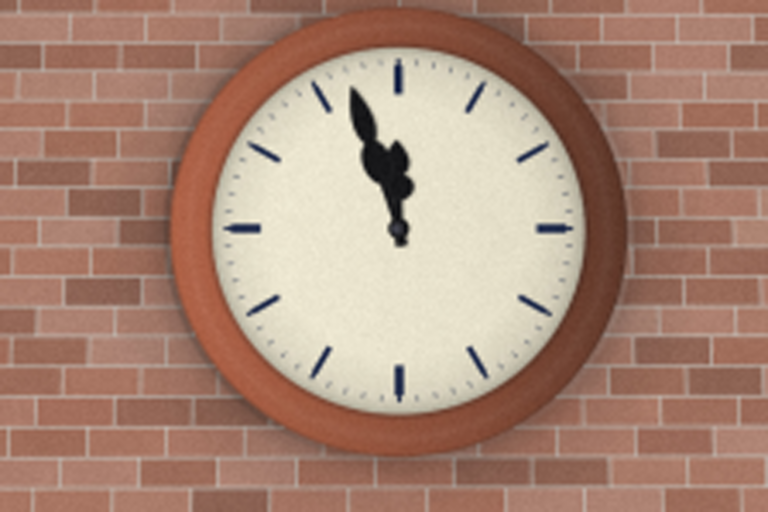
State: 11h57
